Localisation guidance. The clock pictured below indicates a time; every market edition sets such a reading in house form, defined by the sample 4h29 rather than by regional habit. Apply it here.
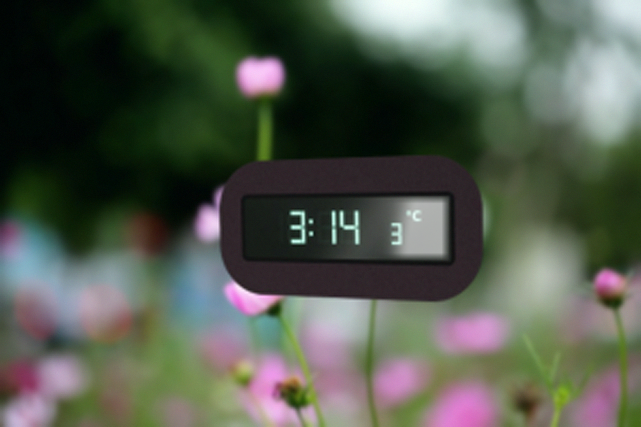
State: 3h14
